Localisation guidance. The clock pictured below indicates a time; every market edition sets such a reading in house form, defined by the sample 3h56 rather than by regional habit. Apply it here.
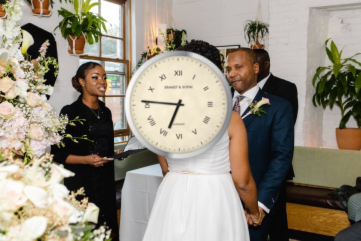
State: 6h46
